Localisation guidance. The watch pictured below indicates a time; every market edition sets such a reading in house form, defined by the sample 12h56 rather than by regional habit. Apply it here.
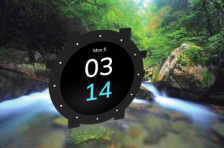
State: 3h14
